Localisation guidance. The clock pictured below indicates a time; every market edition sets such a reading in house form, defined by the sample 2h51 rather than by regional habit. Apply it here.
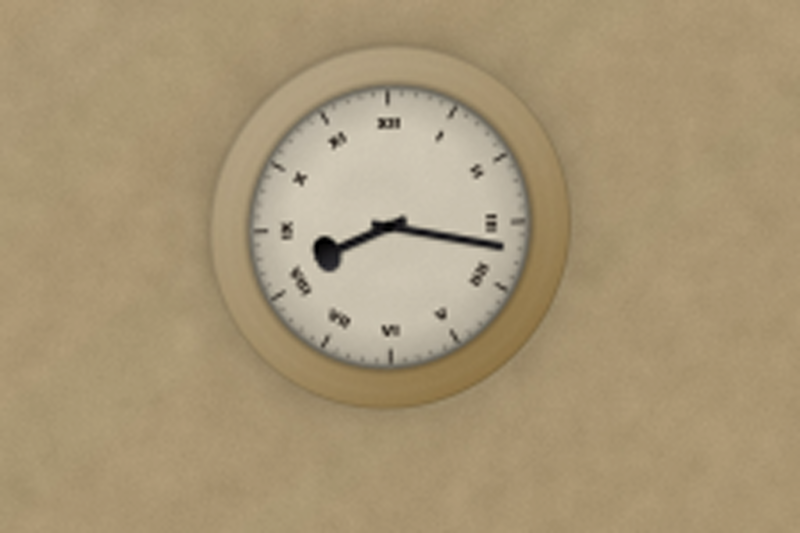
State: 8h17
